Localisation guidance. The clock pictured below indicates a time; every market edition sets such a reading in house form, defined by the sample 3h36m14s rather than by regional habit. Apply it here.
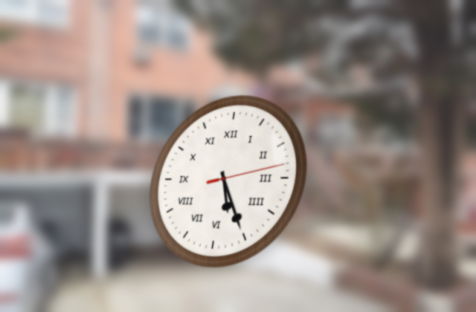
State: 5h25m13s
